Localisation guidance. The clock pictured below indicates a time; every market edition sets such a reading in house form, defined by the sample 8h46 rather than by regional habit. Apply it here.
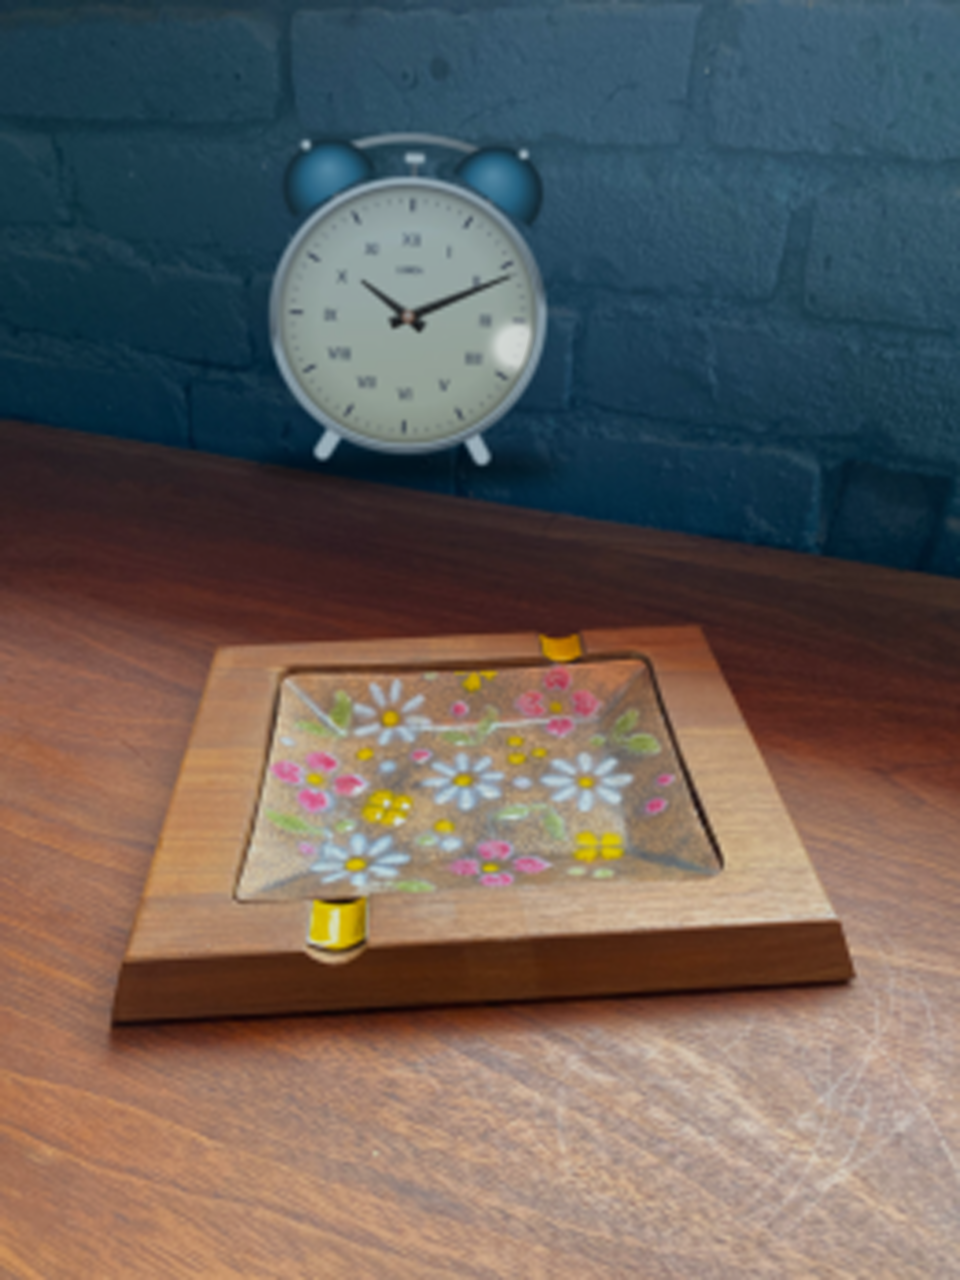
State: 10h11
